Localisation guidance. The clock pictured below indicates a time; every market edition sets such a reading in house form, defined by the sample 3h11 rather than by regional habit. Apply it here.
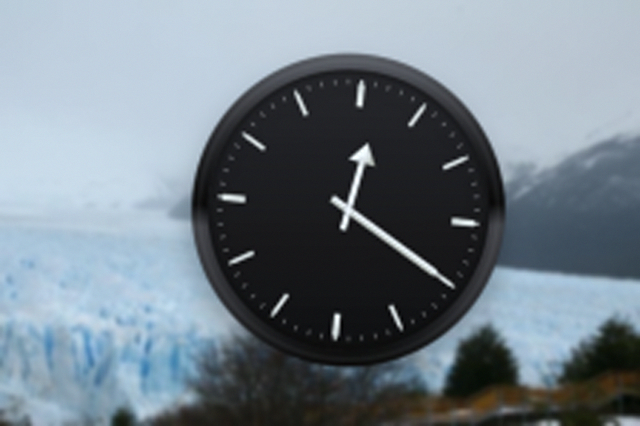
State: 12h20
